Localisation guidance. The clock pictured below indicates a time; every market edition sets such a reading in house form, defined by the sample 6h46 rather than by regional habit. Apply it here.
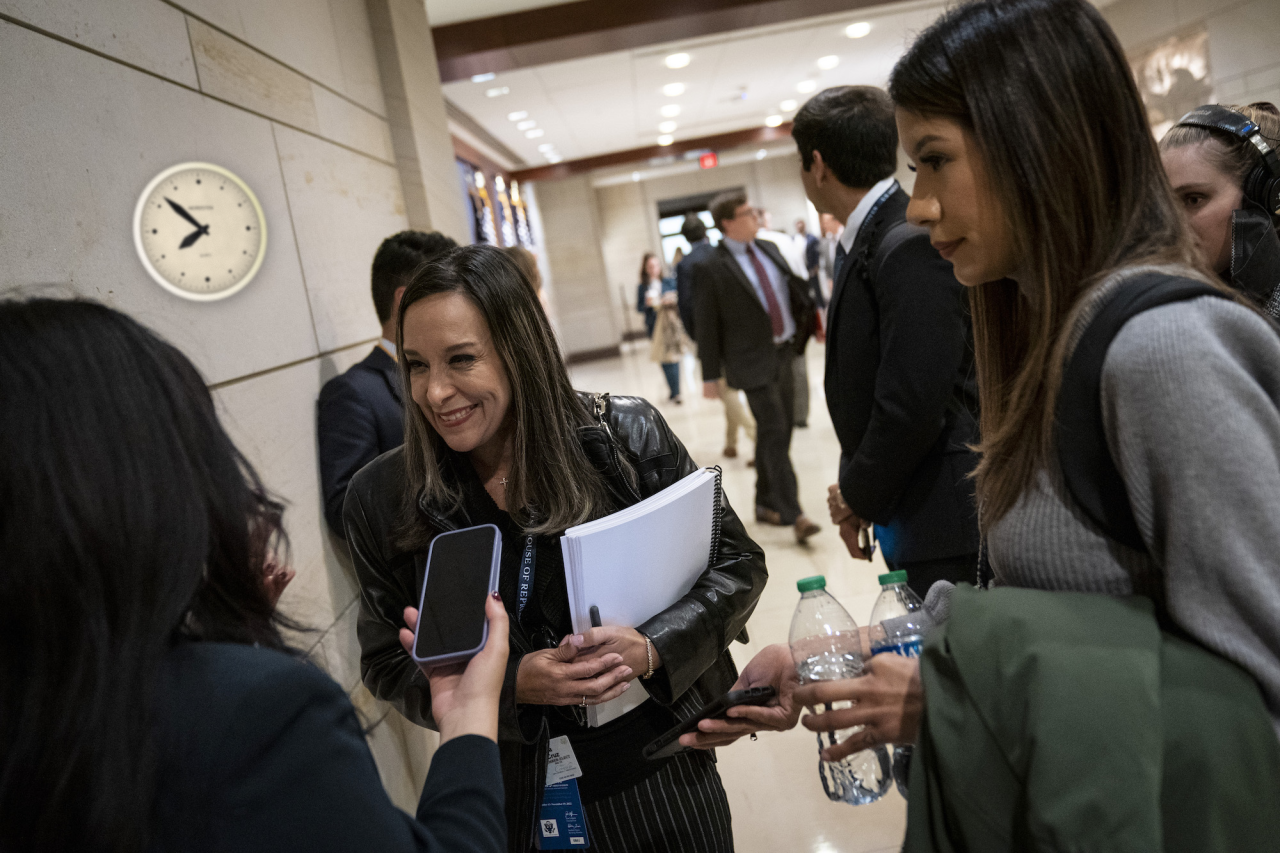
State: 7h52
